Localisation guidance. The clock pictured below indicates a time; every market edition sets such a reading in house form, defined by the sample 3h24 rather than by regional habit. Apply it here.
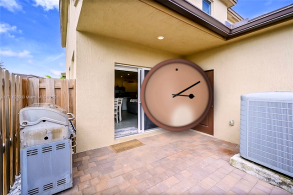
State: 3h10
